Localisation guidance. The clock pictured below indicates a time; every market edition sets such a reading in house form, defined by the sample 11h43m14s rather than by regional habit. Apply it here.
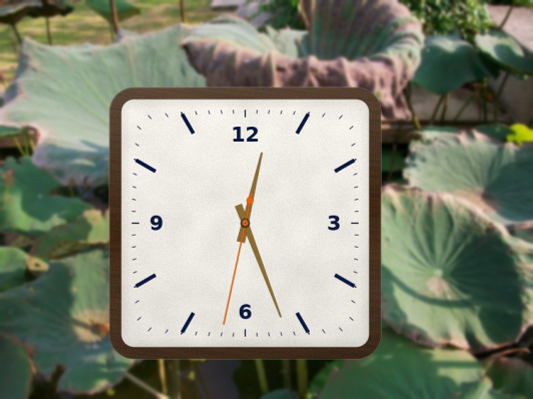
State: 12h26m32s
